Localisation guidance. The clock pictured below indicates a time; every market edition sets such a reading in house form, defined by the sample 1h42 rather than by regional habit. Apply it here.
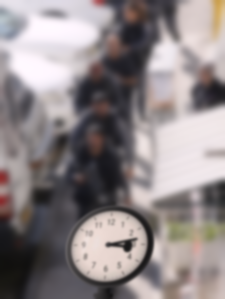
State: 3h13
